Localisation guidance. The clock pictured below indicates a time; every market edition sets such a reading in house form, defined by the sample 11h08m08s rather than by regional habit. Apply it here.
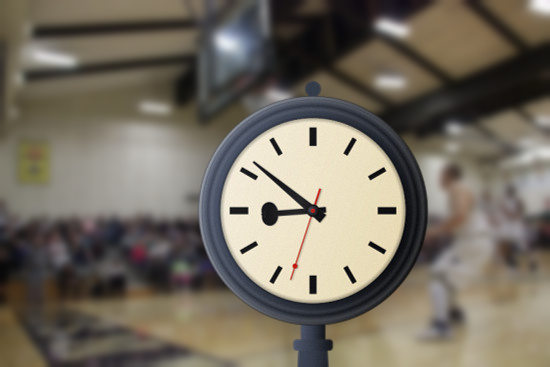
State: 8h51m33s
